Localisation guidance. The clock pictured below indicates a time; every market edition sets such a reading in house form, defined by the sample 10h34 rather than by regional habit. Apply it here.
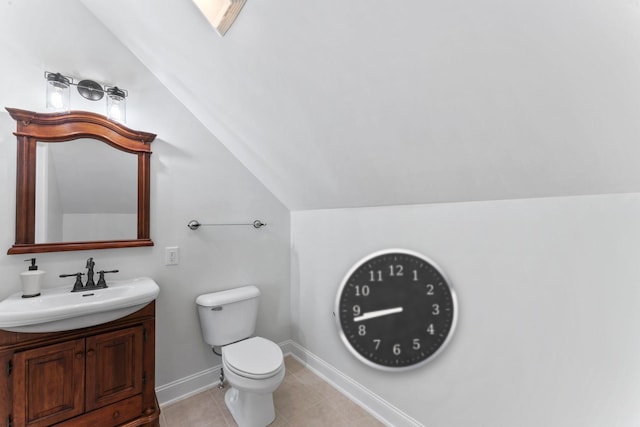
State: 8h43
